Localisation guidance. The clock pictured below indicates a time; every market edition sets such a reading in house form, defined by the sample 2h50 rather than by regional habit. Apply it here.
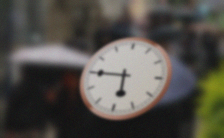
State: 5h45
